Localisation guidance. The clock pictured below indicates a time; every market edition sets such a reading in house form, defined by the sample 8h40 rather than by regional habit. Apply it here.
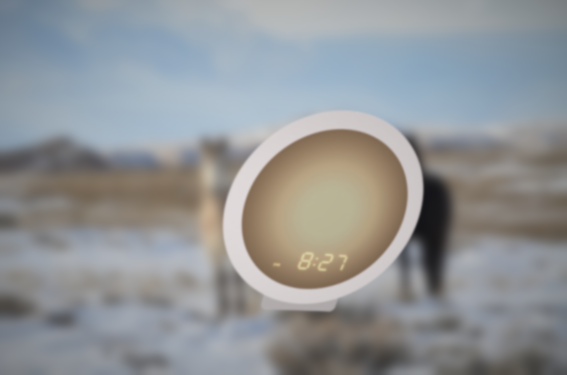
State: 8h27
